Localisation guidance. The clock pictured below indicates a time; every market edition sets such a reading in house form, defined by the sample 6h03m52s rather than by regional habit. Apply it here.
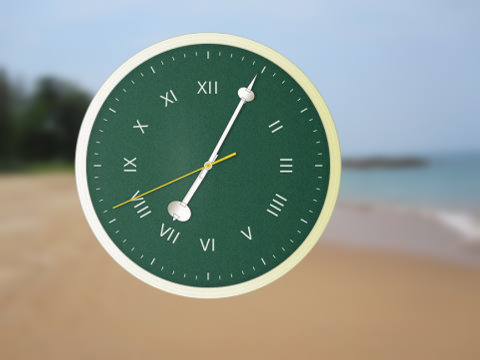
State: 7h04m41s
